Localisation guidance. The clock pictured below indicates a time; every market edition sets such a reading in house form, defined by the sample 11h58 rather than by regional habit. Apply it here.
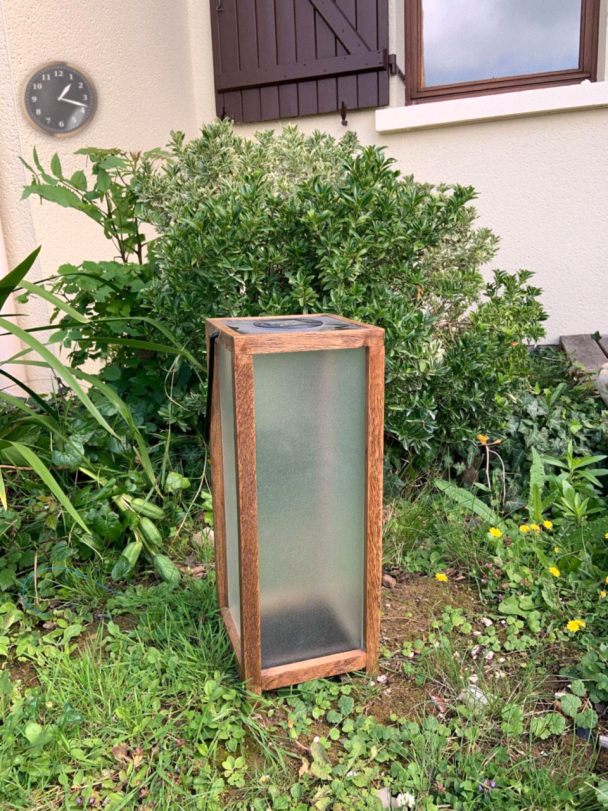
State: 1h18
